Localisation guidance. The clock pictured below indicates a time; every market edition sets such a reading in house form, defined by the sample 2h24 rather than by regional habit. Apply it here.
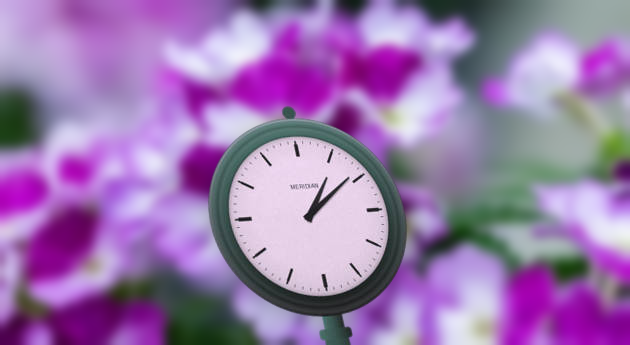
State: 1h09
